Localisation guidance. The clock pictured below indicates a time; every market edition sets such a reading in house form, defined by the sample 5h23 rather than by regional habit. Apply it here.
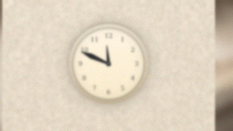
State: 11h49
